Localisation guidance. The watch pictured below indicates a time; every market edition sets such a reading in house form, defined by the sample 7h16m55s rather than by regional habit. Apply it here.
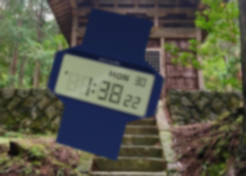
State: 1h38m22s
